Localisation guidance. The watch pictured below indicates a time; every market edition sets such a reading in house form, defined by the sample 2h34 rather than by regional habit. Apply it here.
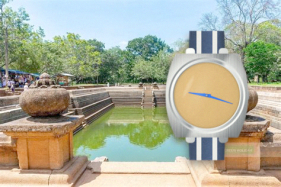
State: 9h18
